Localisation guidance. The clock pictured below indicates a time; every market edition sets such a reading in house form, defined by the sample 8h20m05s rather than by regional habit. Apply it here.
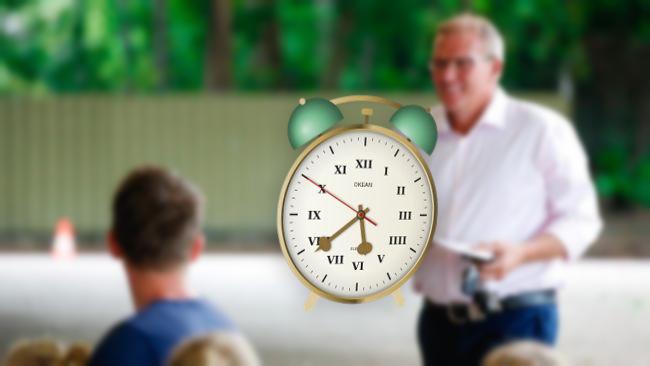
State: 5h38m50s
